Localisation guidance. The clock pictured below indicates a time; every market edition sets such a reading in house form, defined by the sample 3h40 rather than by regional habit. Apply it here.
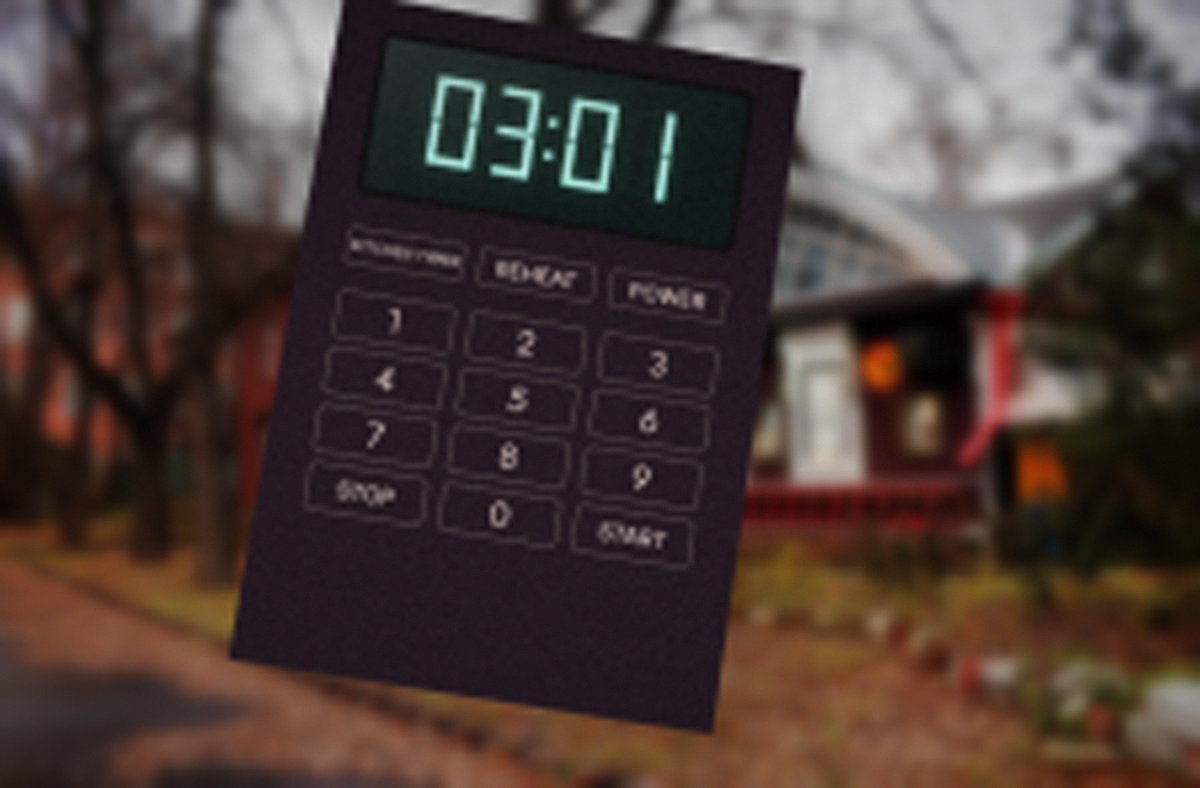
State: 3h01
